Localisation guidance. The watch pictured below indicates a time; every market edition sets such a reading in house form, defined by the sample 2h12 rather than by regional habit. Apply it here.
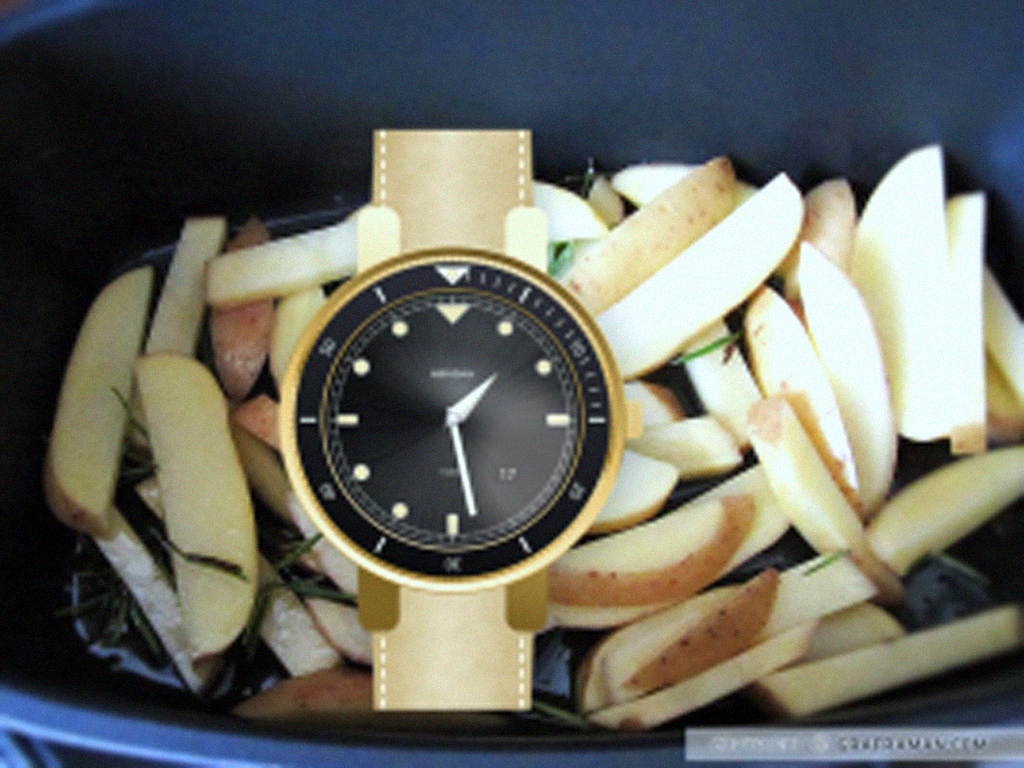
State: 1h28
